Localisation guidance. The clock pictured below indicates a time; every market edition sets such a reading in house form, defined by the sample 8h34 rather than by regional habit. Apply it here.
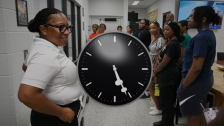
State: 5h26
